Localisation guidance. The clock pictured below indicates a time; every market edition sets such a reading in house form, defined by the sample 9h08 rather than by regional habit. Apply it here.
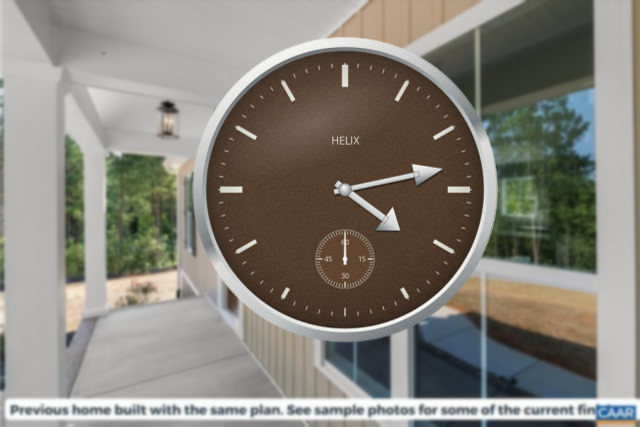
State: 4h13
